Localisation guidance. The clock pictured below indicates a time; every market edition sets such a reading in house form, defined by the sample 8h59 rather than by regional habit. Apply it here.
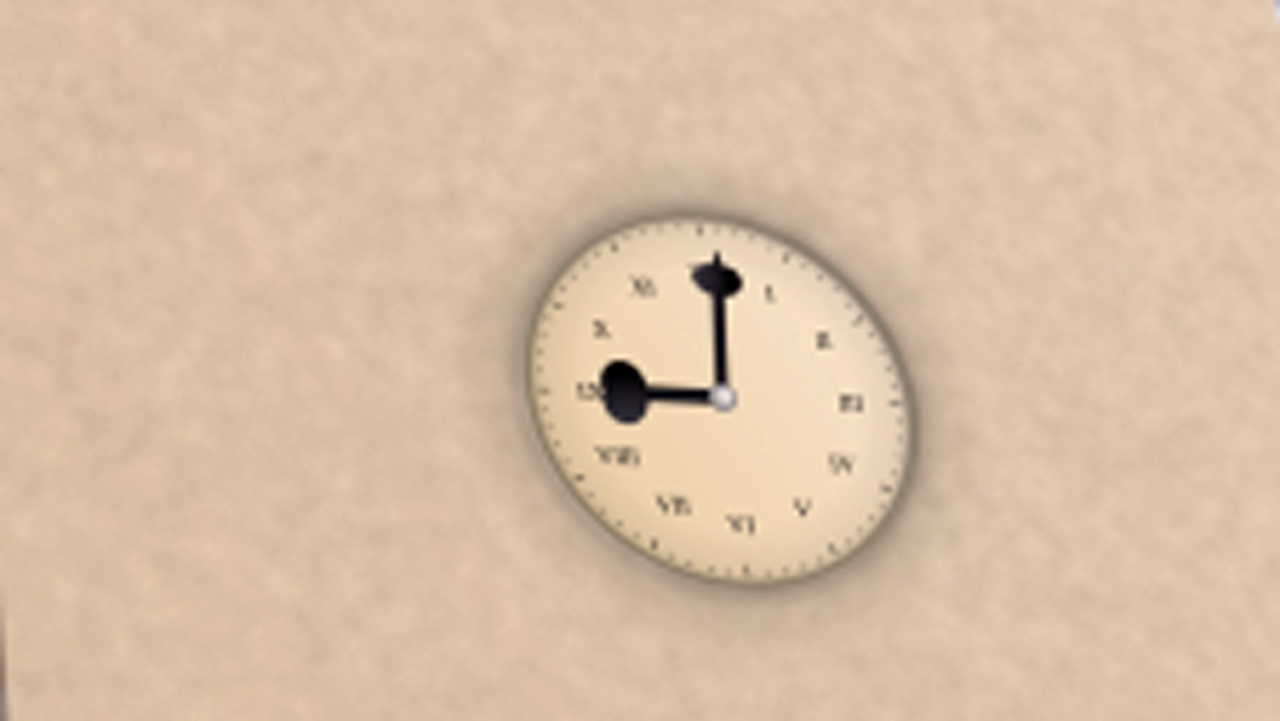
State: 9h01
